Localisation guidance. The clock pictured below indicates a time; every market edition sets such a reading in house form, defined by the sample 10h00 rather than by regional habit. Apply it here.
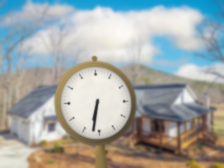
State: 6h32
